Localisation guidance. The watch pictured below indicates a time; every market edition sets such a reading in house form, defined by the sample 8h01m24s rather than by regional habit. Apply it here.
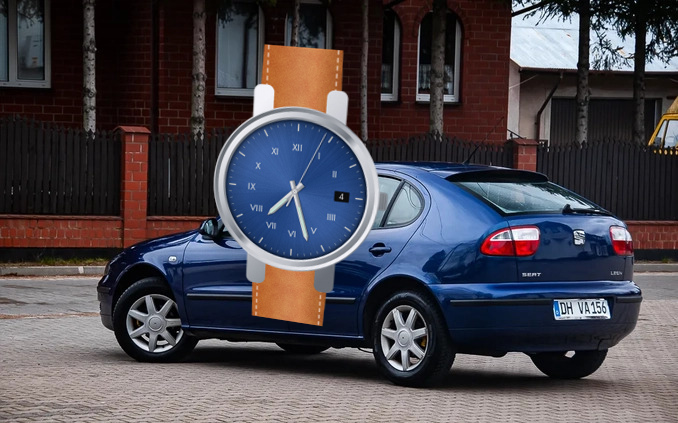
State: 7h27m04s
